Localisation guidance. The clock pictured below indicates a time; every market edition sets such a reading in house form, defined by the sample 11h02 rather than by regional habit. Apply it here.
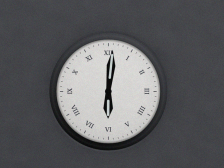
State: 6h01
